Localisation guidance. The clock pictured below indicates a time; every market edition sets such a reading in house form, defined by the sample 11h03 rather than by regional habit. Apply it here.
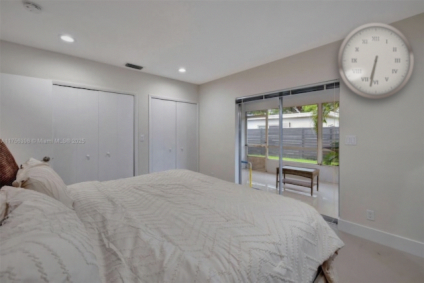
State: 6h32
